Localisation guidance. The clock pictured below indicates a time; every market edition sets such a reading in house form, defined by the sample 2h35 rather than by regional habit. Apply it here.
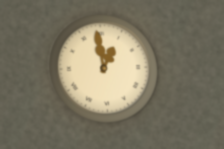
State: 12h59
